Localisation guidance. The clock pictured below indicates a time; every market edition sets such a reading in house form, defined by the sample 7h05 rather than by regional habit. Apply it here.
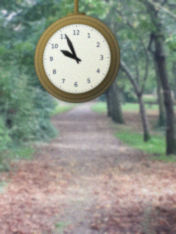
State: 9h56
